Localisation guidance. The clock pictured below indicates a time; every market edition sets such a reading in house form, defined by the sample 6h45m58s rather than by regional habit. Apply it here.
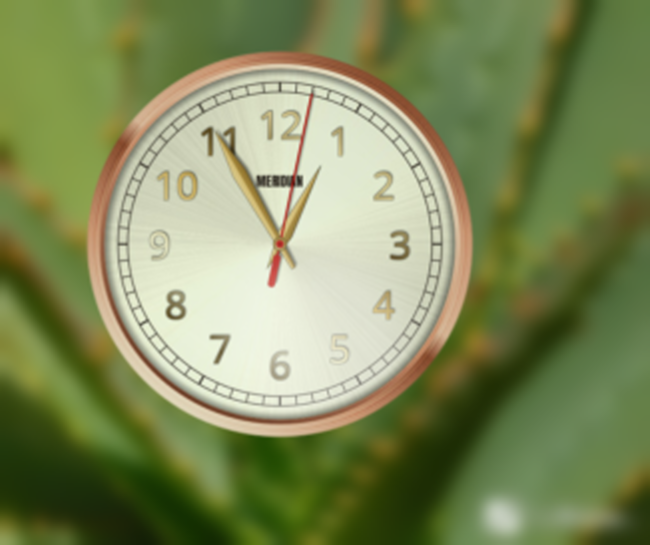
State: 12h55m02s
